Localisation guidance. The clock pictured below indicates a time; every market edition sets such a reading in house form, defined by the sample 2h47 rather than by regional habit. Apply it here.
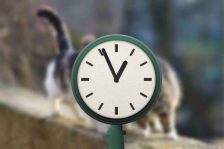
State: 12h56
